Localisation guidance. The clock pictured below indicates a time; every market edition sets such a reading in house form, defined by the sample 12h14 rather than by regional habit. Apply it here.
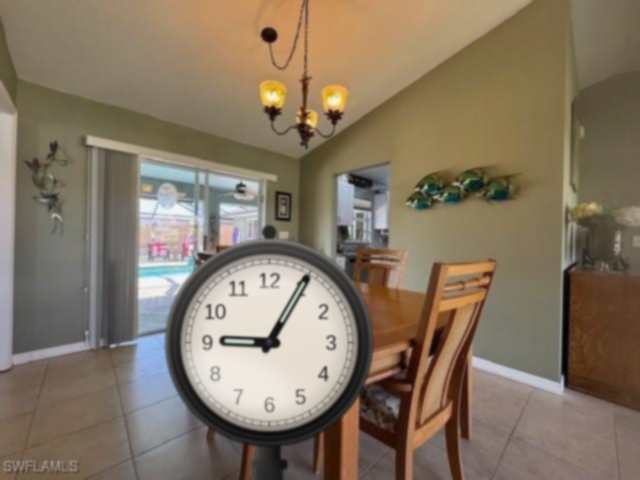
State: 9h05
